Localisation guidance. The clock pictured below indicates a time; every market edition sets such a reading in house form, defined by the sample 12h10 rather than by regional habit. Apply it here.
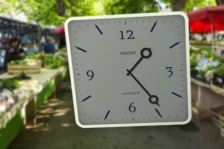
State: 1h24
